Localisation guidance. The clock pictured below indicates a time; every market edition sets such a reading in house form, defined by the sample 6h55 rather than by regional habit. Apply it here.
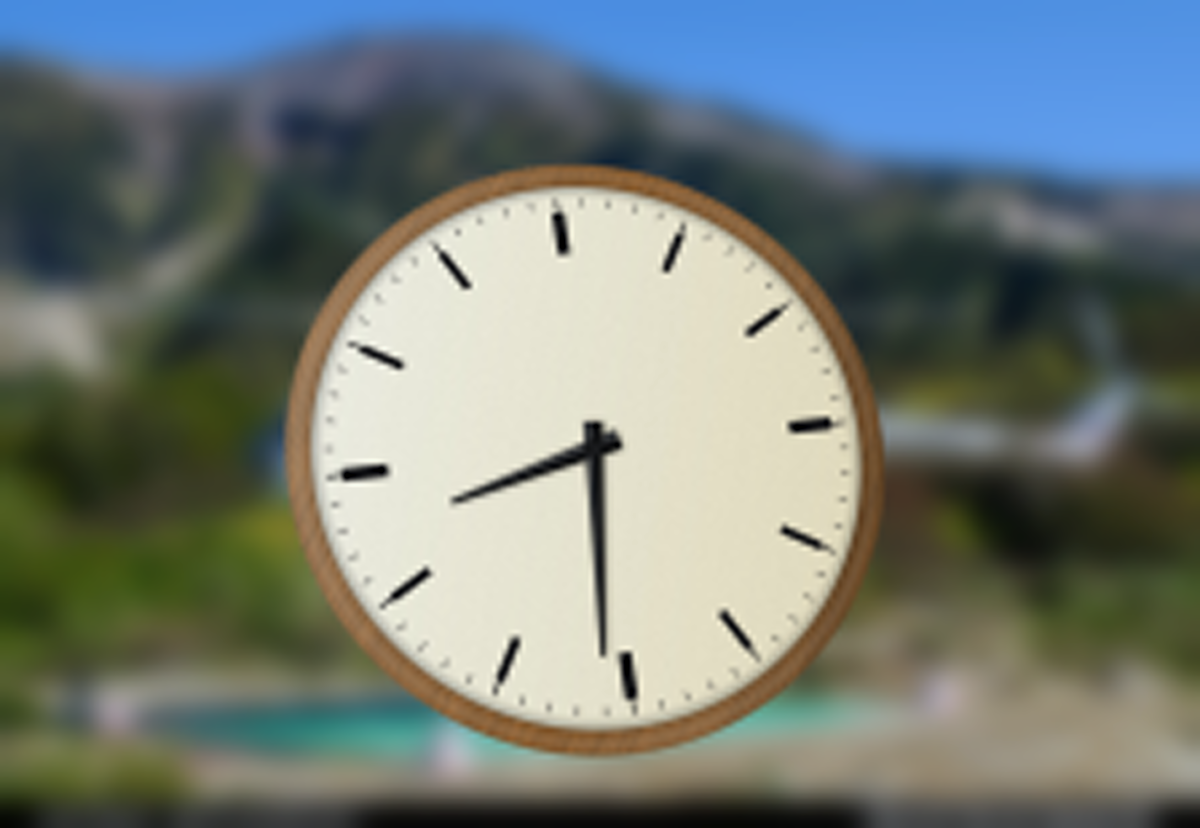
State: 8h31
